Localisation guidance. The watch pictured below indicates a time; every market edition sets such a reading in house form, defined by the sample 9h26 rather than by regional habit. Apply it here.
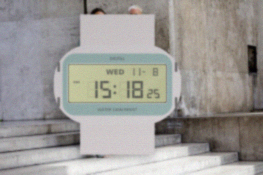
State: 15h18
